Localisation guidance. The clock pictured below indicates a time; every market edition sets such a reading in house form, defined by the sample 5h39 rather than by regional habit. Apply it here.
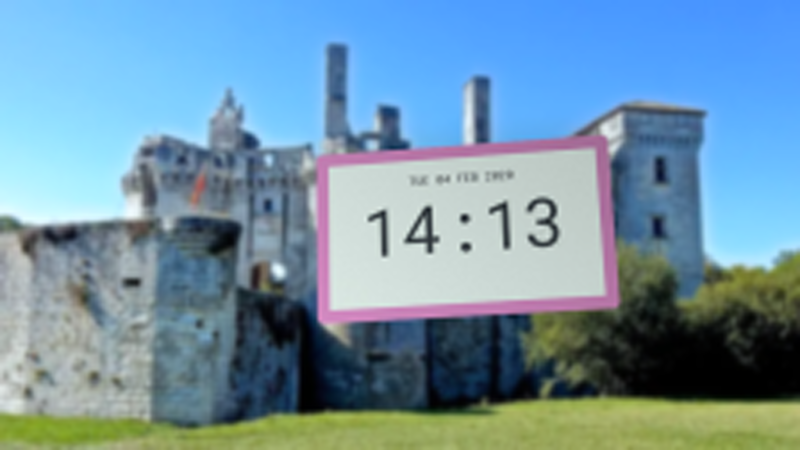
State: 14h13
